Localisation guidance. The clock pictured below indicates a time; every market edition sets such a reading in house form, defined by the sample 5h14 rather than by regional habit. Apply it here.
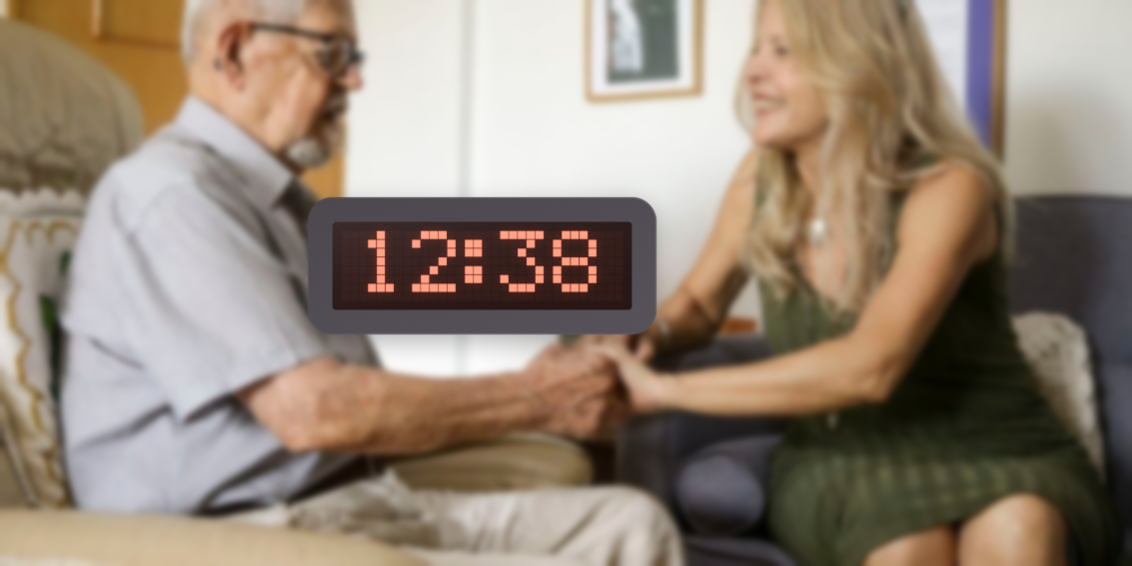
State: 12h38
